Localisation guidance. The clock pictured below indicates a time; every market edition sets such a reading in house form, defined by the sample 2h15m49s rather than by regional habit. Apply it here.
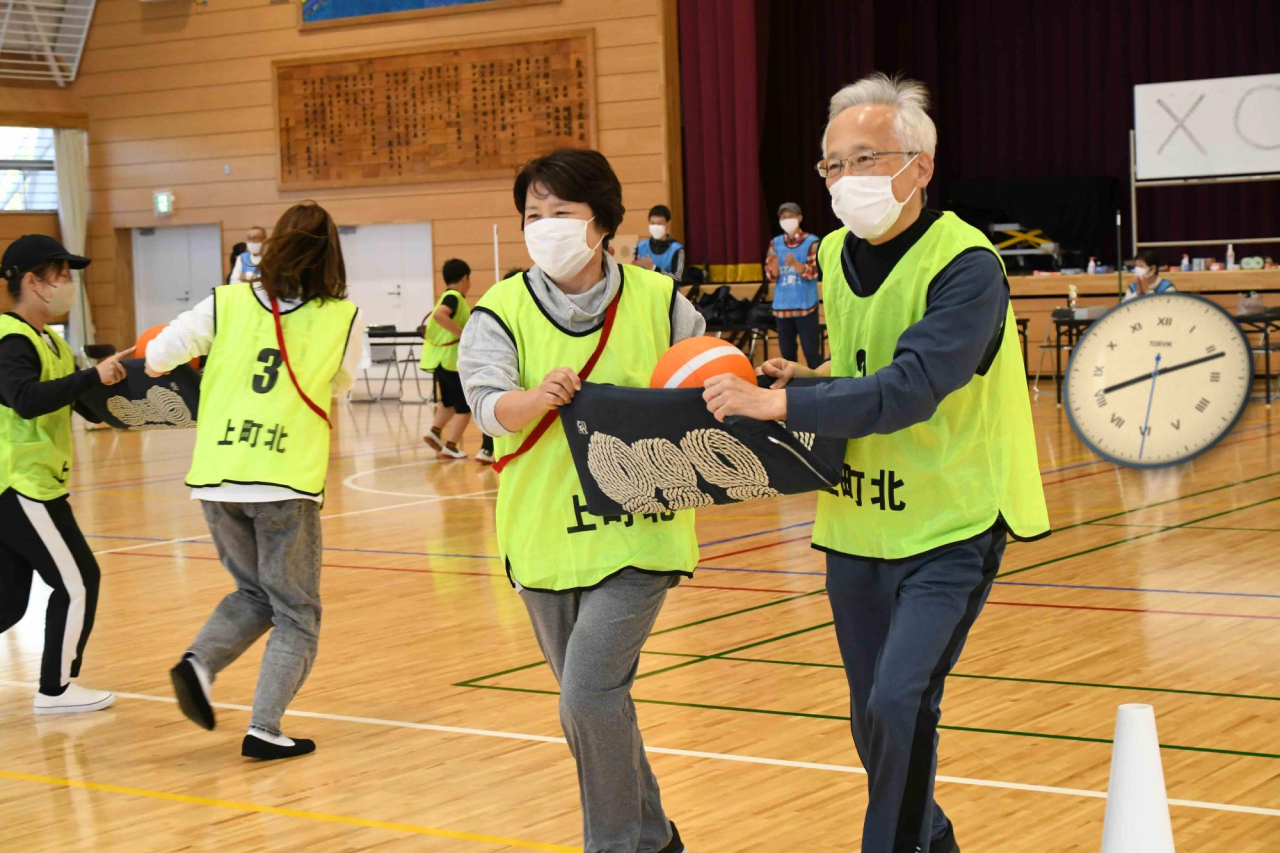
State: 8h11m30s
